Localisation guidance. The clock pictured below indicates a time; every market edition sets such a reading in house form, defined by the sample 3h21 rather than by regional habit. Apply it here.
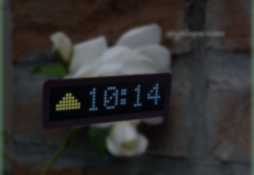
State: 10h14
